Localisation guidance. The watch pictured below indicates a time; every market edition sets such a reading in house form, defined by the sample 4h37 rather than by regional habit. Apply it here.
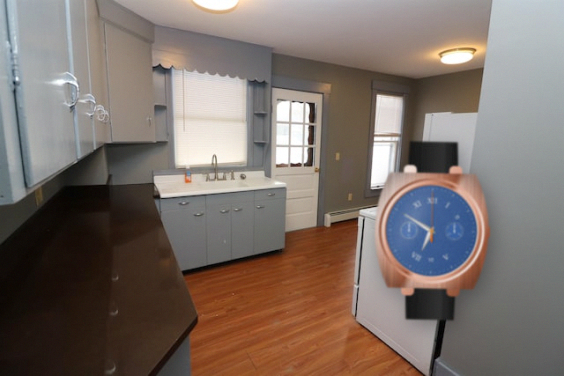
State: 6h50
